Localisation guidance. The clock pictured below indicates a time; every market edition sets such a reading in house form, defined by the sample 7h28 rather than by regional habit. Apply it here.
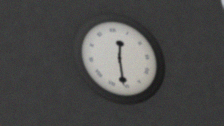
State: 12h31
